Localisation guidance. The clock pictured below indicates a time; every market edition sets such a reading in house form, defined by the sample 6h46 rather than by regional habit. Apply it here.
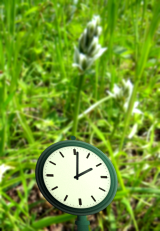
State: 2h01
